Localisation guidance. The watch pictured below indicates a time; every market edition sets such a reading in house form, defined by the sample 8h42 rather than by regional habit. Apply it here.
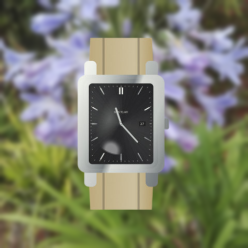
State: 11h23
